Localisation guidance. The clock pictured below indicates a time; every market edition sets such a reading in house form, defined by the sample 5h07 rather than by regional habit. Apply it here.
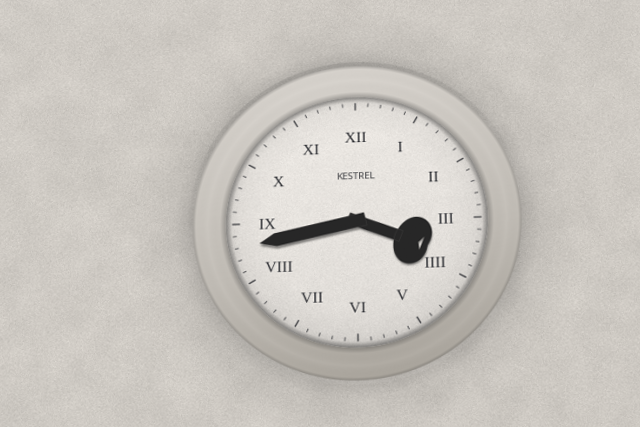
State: 3h43
